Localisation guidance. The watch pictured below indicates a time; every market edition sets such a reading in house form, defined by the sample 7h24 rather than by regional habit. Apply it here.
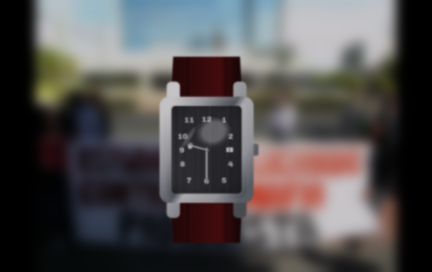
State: 9h30
